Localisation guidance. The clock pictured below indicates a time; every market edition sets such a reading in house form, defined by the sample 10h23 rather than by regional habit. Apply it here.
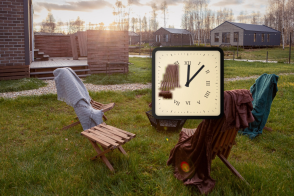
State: 12h07
